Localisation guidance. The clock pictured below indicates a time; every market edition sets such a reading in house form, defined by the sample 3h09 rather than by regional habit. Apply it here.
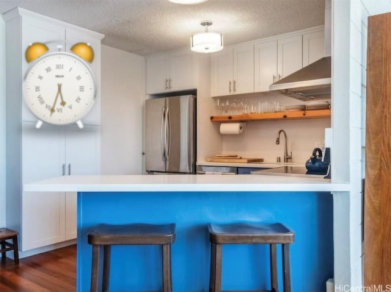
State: 5h33
